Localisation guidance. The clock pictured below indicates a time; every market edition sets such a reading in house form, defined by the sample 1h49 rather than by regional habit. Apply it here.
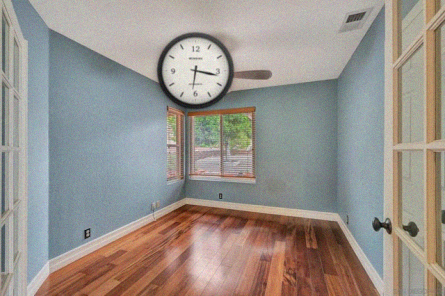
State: 6h17
